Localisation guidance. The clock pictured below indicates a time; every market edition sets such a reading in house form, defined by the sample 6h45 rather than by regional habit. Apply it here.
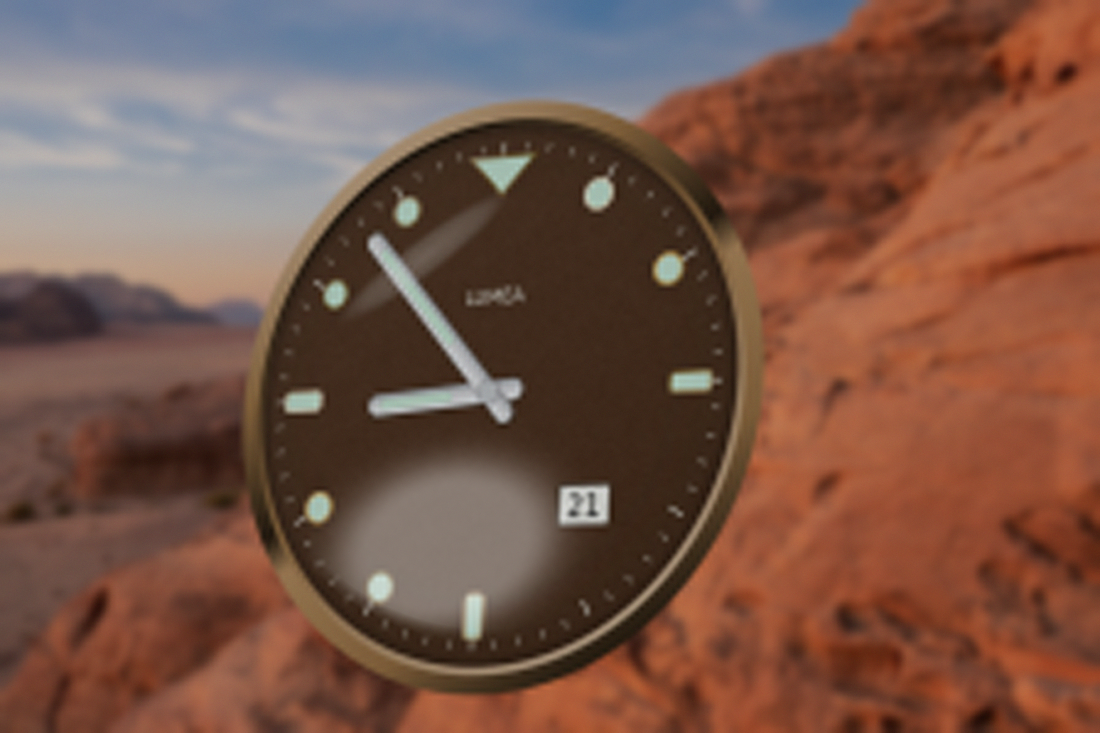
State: 8h53
